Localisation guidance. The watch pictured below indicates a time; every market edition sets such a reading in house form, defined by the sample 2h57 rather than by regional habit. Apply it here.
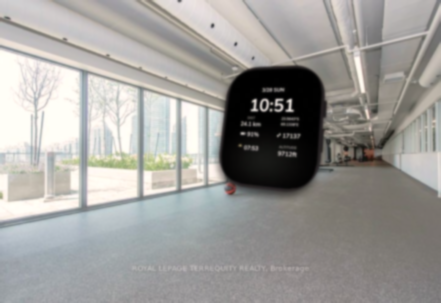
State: 10h51
